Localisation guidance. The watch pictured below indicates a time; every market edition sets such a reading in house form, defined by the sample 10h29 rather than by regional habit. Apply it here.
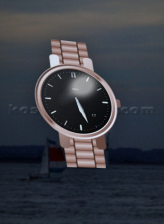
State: 5h27
